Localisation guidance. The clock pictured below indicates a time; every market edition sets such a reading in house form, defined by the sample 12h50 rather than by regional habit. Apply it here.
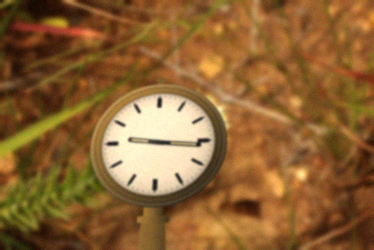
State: 9h16
